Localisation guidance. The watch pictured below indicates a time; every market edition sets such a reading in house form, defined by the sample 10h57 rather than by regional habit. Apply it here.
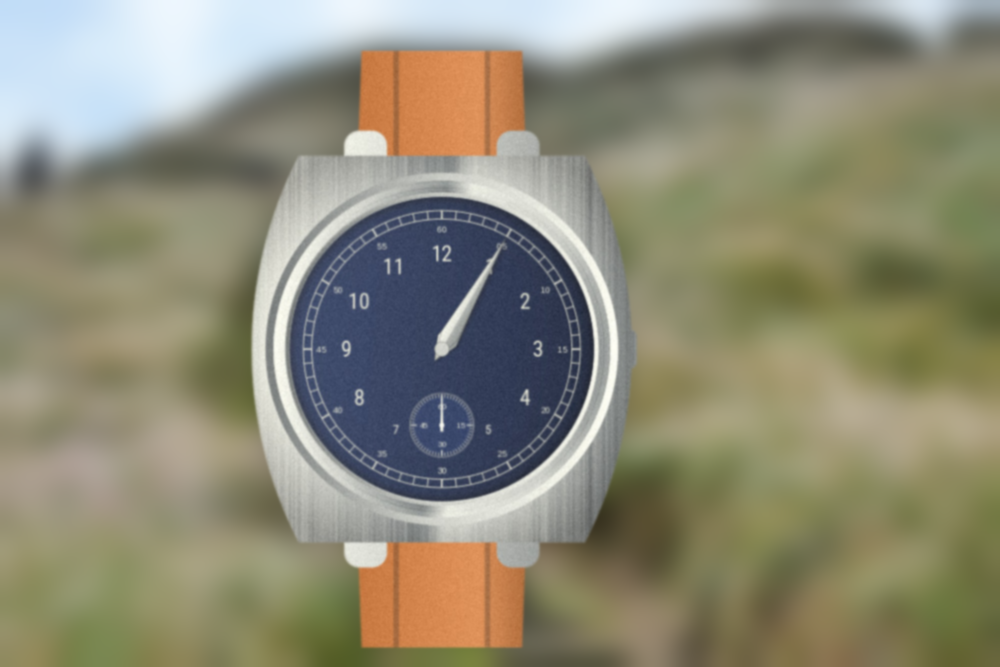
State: 1h05
